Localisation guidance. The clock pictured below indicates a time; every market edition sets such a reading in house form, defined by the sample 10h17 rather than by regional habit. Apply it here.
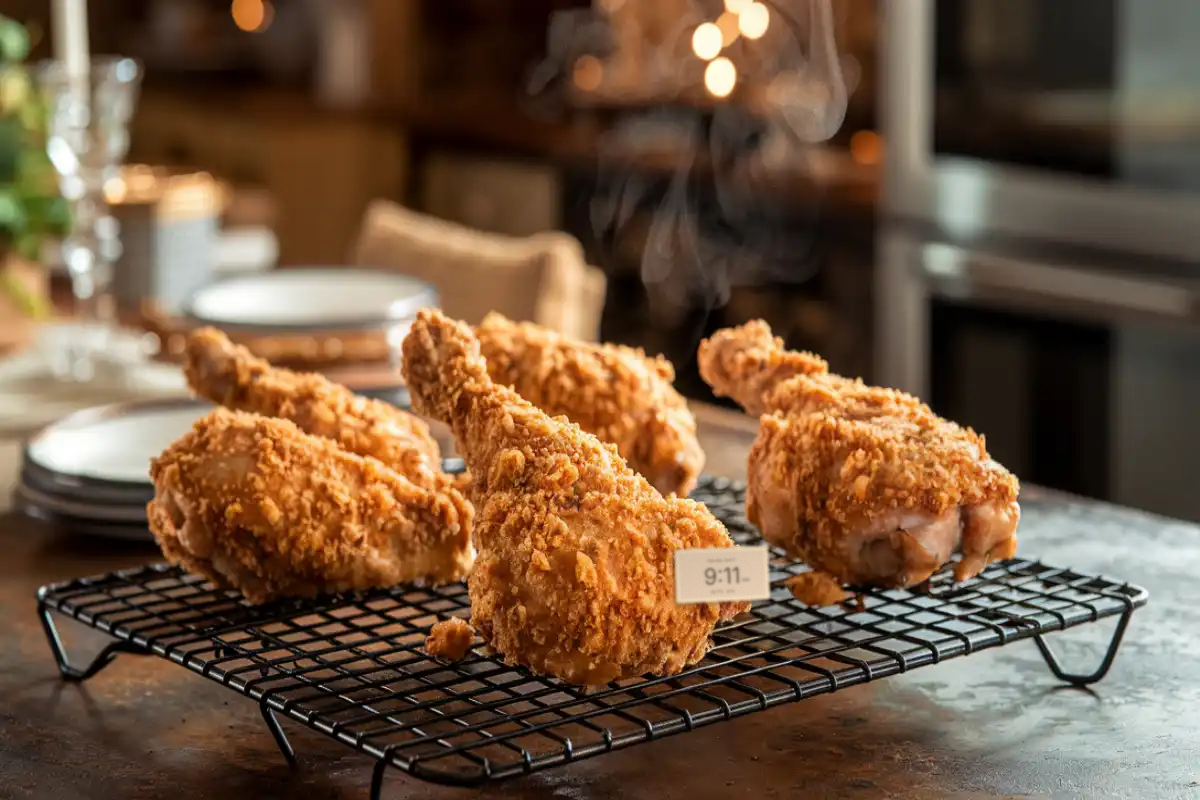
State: 9h11
